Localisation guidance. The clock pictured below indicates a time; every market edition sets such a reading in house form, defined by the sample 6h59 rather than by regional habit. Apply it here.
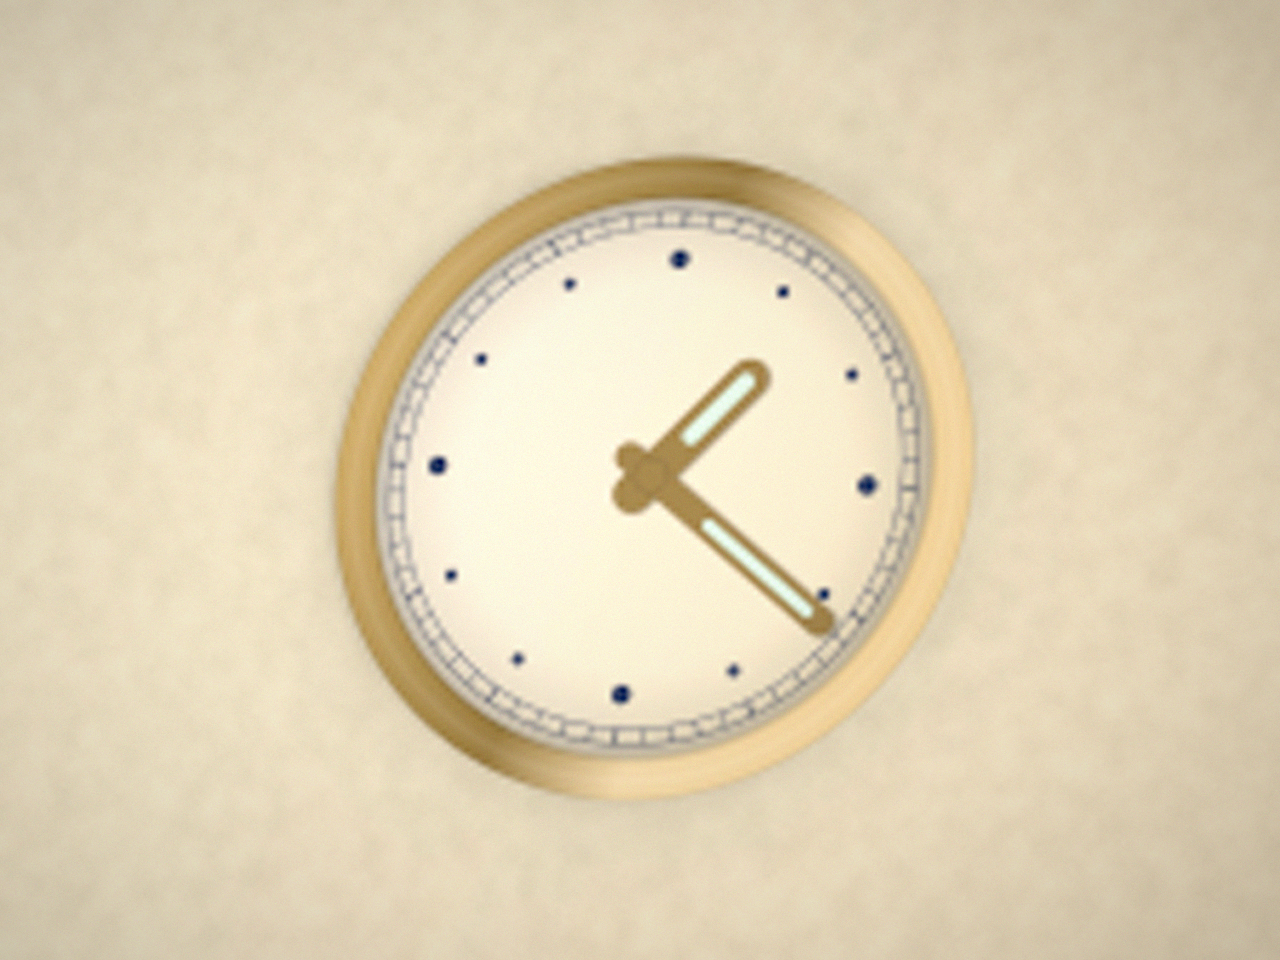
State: 1h21
